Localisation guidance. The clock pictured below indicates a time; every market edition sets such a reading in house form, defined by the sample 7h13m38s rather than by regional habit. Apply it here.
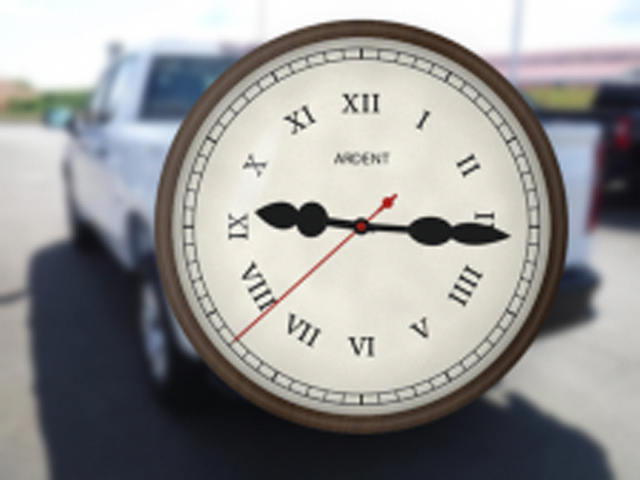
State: 9h15m38s
